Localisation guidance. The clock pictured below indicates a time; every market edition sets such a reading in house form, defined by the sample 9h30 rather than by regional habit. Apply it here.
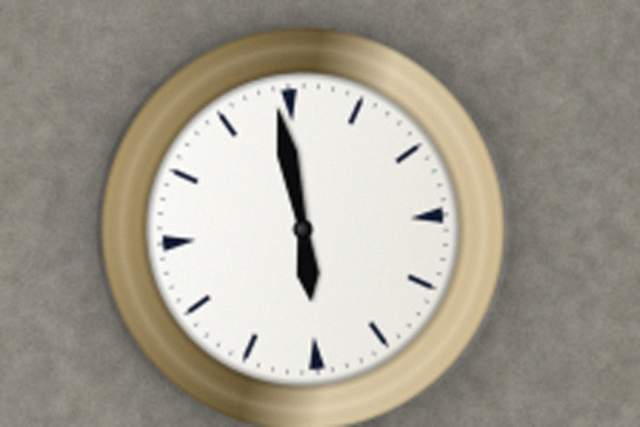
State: 5h59
